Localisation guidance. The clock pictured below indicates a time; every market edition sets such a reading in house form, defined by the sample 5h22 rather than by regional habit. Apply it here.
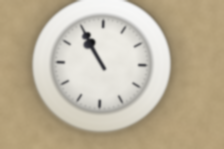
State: 10h55
